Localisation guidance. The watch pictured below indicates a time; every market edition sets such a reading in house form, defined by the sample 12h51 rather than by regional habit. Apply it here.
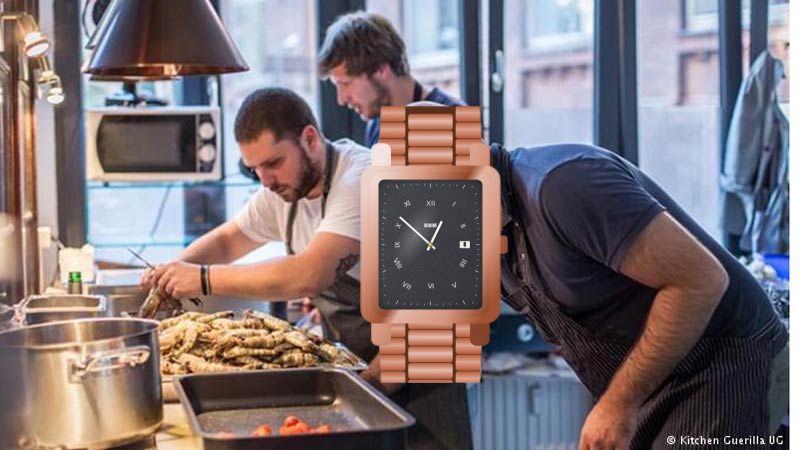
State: 12h52
